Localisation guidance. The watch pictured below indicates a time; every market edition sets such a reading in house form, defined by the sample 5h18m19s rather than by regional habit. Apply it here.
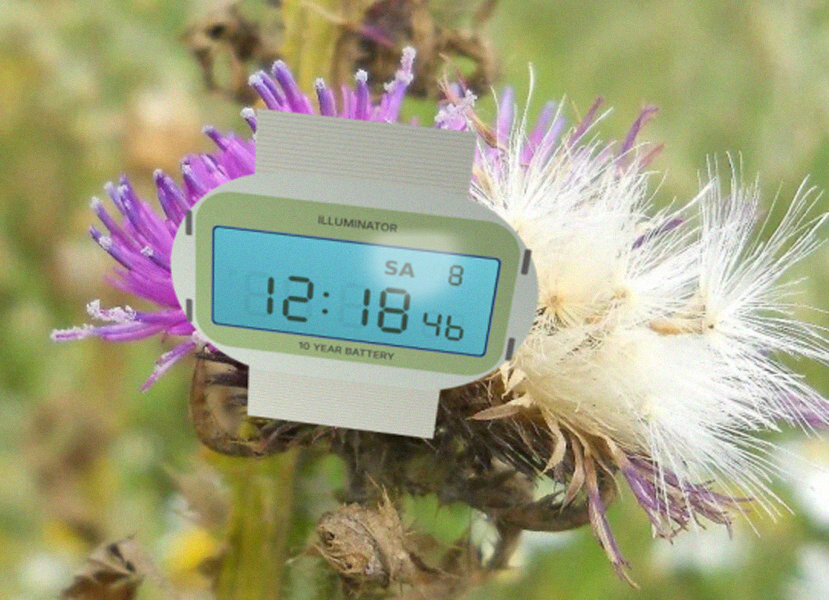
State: 12h18m46s
